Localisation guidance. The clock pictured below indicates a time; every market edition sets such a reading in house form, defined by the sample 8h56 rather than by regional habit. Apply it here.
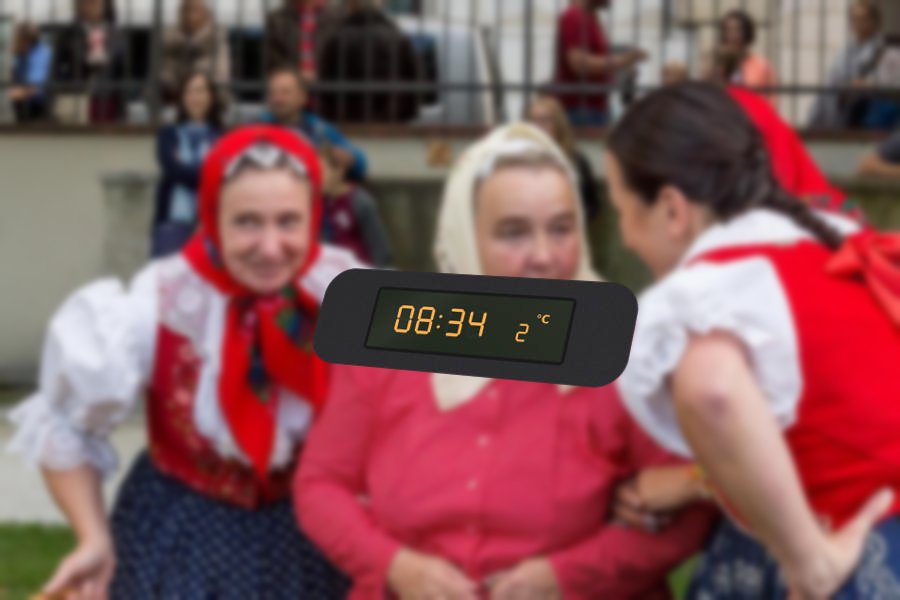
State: 8h34
